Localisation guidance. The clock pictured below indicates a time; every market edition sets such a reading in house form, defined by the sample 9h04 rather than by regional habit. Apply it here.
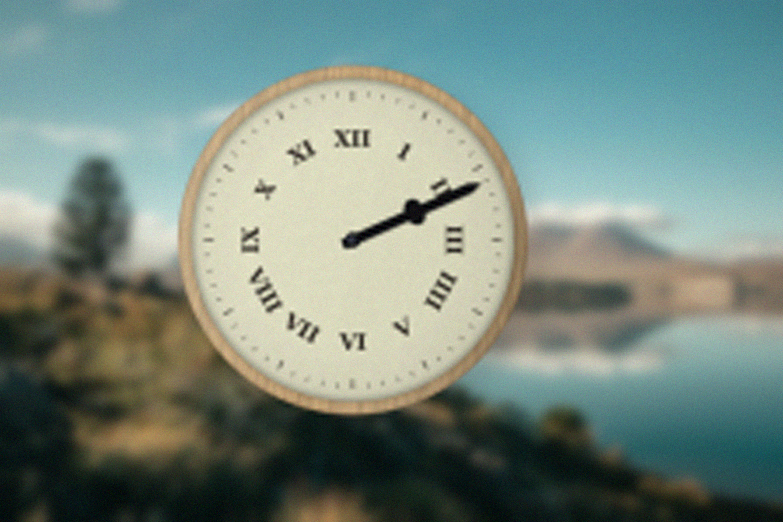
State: 2h11
